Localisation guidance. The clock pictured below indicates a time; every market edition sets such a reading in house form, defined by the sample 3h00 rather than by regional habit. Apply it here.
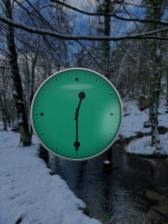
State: 12h30
